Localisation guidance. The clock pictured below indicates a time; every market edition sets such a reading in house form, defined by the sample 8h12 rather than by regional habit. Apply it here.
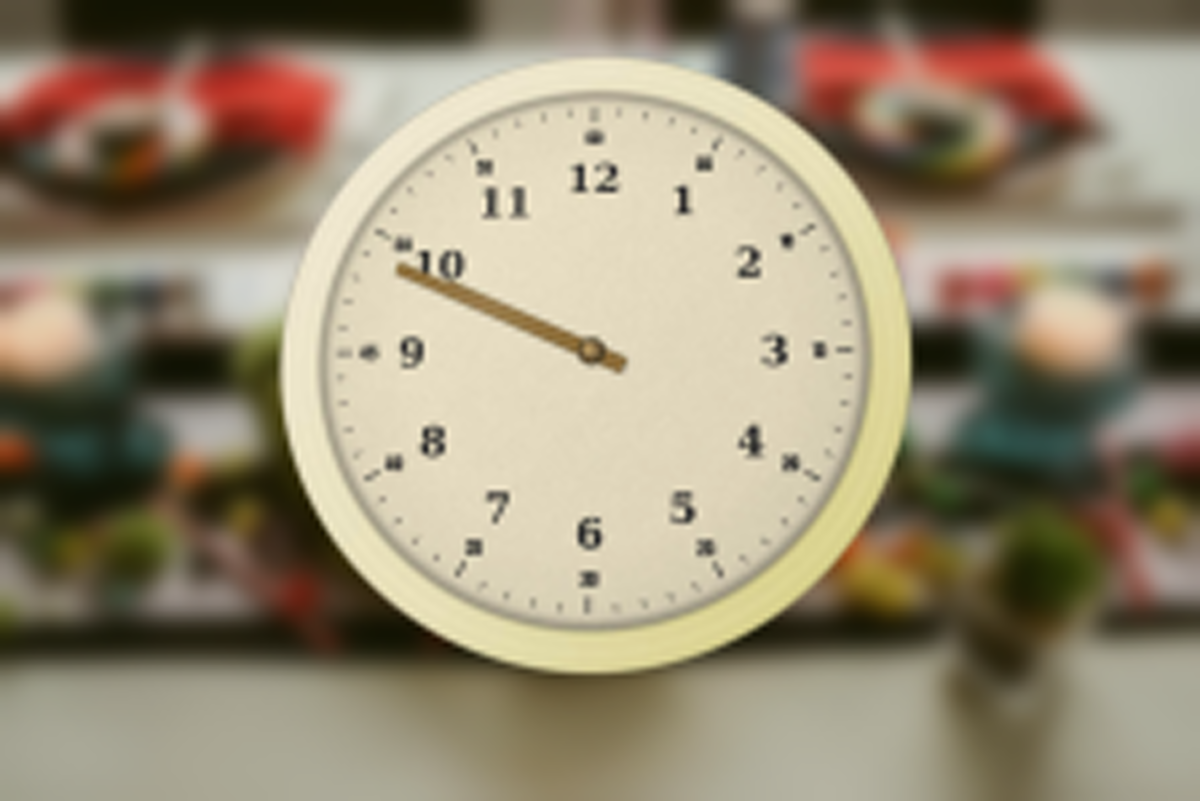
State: 9h49
